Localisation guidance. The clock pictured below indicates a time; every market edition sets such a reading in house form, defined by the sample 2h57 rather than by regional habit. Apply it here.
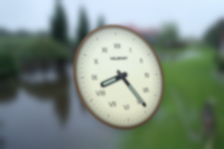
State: 8h24
